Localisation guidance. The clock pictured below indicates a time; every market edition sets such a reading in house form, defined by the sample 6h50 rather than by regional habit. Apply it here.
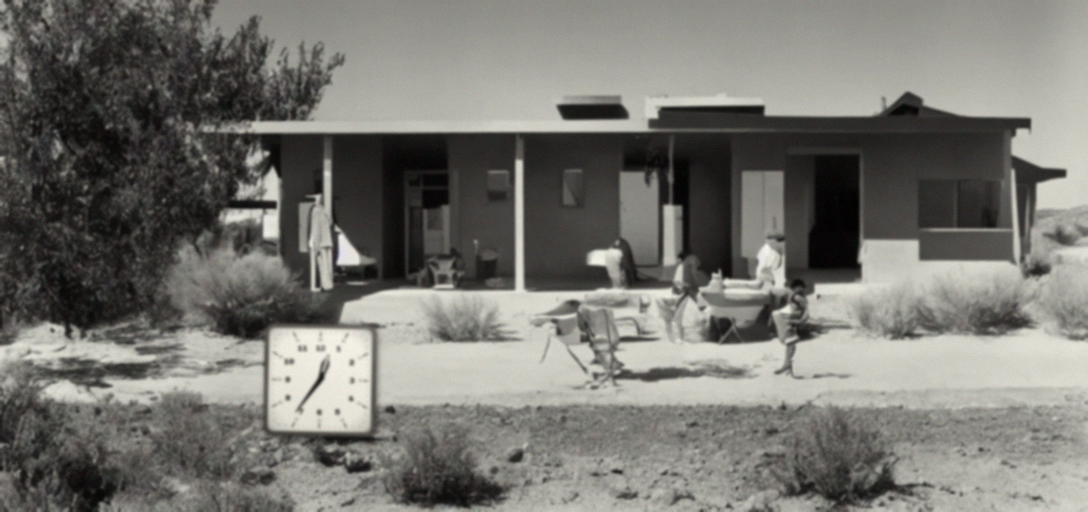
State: 12h36
